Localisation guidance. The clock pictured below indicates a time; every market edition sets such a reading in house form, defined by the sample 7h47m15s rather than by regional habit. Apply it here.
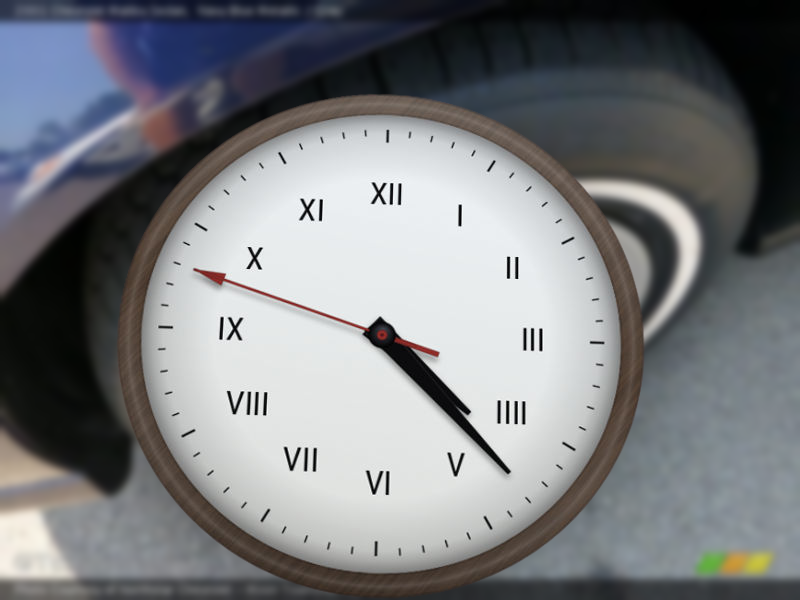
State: 4h22m48s
